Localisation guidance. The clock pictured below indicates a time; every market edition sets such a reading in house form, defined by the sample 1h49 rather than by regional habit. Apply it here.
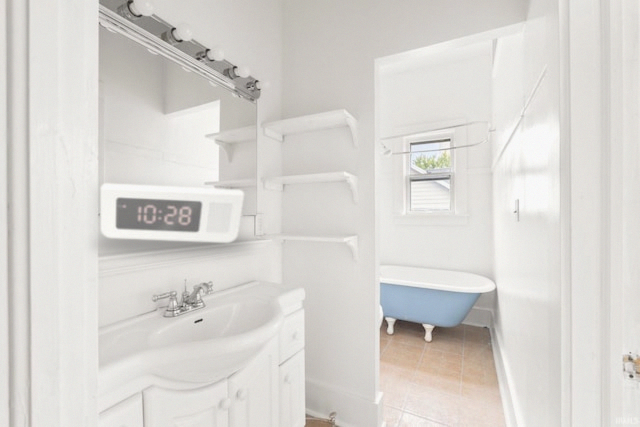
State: 10h28
